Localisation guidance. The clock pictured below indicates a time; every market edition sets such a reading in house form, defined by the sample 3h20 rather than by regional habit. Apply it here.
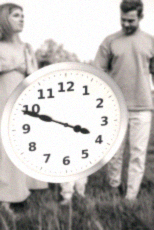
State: 3h49
